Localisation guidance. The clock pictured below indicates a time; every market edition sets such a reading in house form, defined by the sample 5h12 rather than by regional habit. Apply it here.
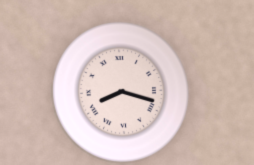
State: 8h18
